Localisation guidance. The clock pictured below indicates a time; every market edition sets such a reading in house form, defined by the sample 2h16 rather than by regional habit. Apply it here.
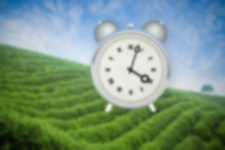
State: 4h03
